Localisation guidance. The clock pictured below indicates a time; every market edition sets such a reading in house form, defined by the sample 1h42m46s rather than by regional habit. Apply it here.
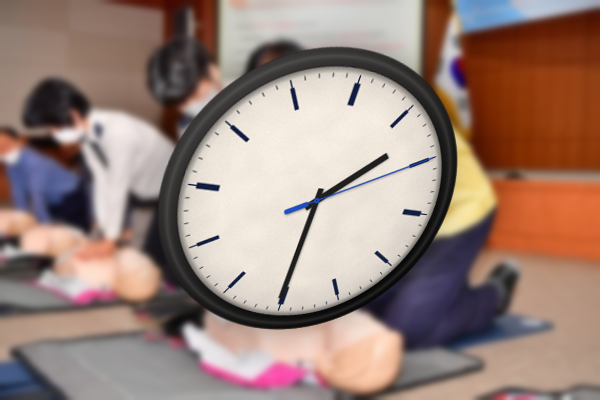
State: 1h30m10s
